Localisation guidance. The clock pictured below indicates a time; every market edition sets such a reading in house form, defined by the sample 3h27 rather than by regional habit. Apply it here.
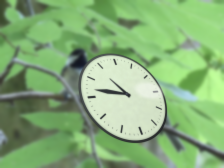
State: 10h47
